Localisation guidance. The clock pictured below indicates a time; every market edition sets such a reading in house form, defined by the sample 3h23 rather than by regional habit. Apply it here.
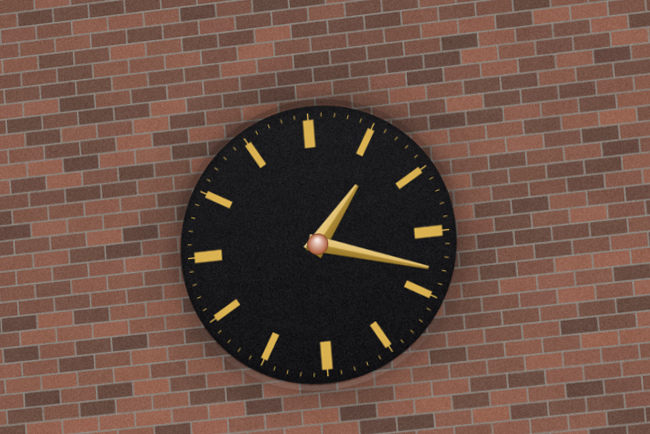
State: 1h18
